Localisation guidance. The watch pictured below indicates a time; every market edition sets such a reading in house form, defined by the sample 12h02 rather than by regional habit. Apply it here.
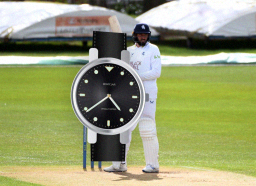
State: 4h39
